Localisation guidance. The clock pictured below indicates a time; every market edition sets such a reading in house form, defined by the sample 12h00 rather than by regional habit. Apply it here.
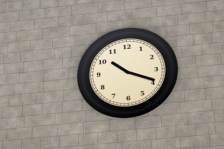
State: 10h19
